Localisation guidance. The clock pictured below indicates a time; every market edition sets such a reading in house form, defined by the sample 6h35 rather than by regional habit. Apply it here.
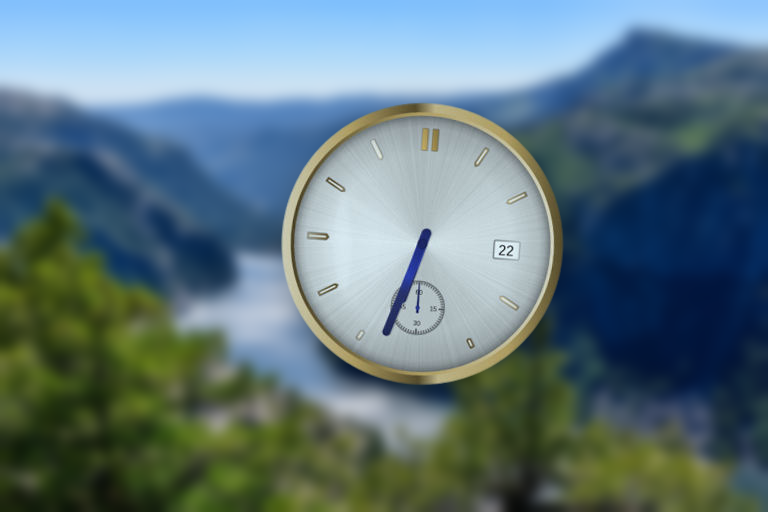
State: 6h33
